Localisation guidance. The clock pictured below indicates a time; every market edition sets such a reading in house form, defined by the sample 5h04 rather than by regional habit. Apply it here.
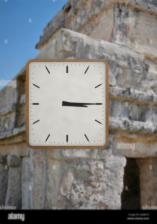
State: 3h15
